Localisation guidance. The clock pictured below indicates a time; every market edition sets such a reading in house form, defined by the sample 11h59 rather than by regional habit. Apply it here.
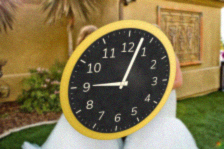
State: 9h03
